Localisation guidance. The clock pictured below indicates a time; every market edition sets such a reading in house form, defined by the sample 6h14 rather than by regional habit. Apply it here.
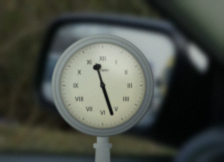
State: 11h27
